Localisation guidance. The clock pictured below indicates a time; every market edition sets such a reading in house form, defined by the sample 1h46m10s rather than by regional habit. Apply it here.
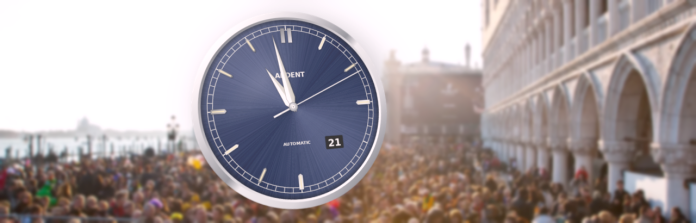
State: 10h58m11s
